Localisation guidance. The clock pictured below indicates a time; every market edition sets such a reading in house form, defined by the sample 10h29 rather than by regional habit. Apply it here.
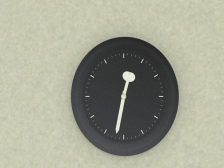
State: 12h32
